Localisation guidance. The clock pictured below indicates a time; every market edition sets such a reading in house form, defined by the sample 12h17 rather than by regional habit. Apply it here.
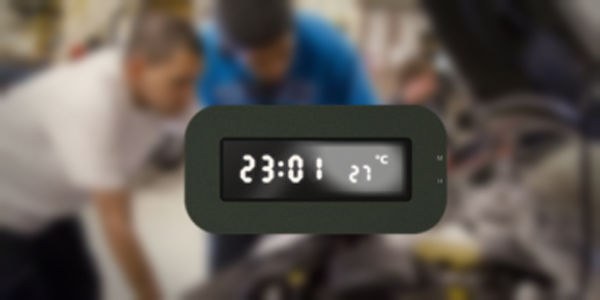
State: 23h01
